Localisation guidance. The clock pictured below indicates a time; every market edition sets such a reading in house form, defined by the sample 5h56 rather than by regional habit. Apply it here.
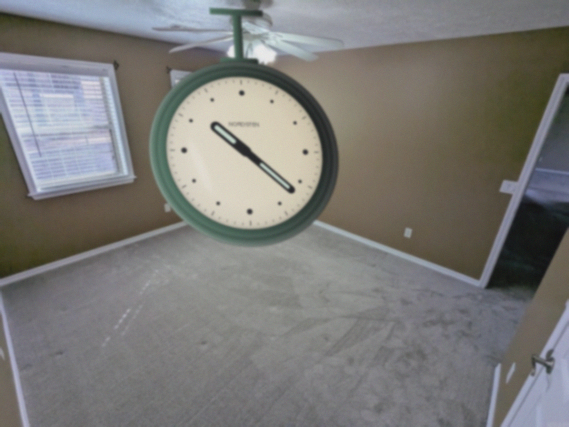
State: 10h22
